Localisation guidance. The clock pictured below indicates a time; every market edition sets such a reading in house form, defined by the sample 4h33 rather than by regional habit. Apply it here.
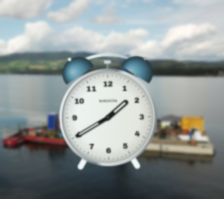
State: 1h40
